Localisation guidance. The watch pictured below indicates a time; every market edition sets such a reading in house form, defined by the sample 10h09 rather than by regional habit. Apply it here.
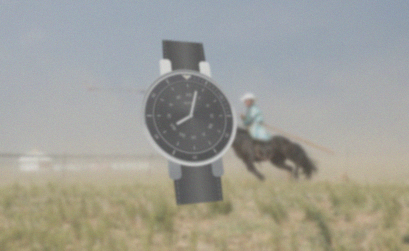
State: 8h03
